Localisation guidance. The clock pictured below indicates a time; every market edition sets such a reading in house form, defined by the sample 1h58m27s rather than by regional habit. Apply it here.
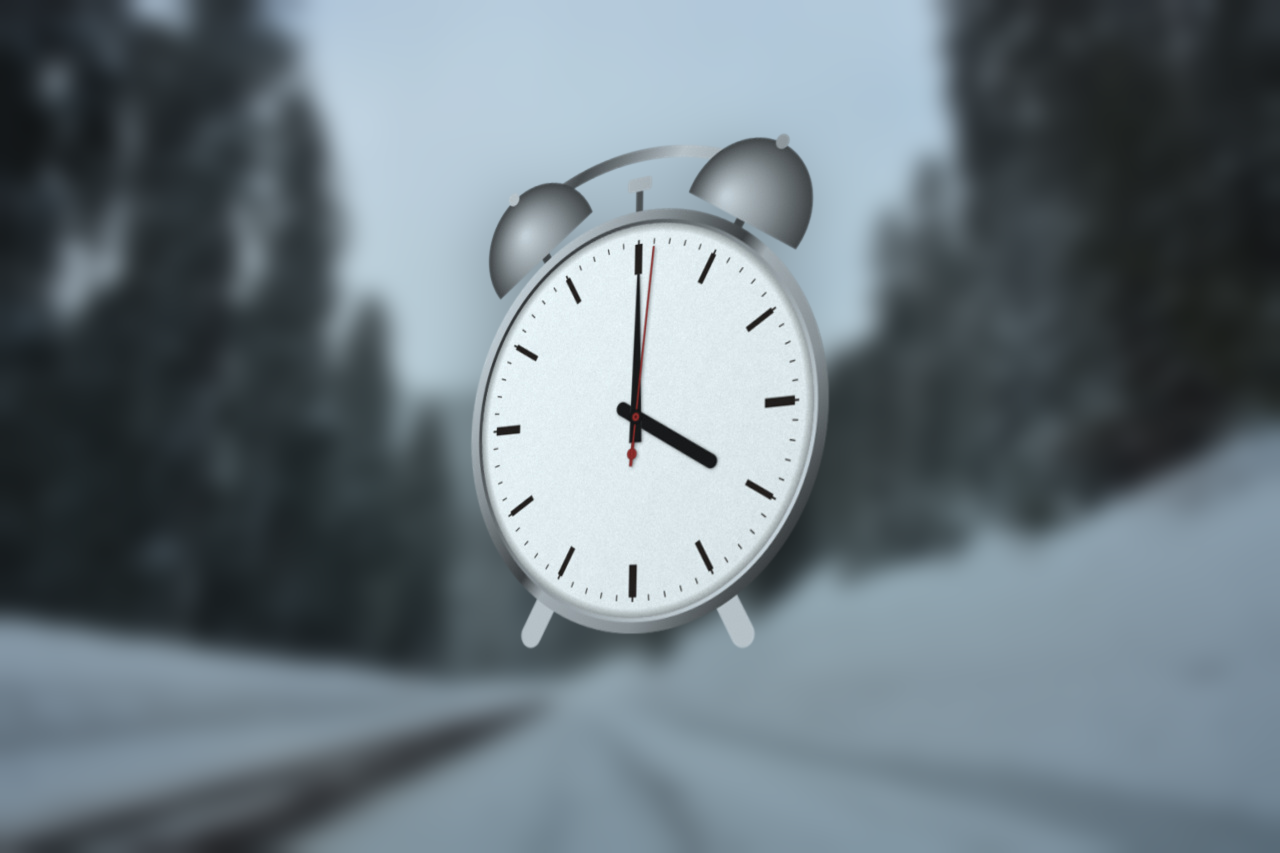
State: 4h00m01s
